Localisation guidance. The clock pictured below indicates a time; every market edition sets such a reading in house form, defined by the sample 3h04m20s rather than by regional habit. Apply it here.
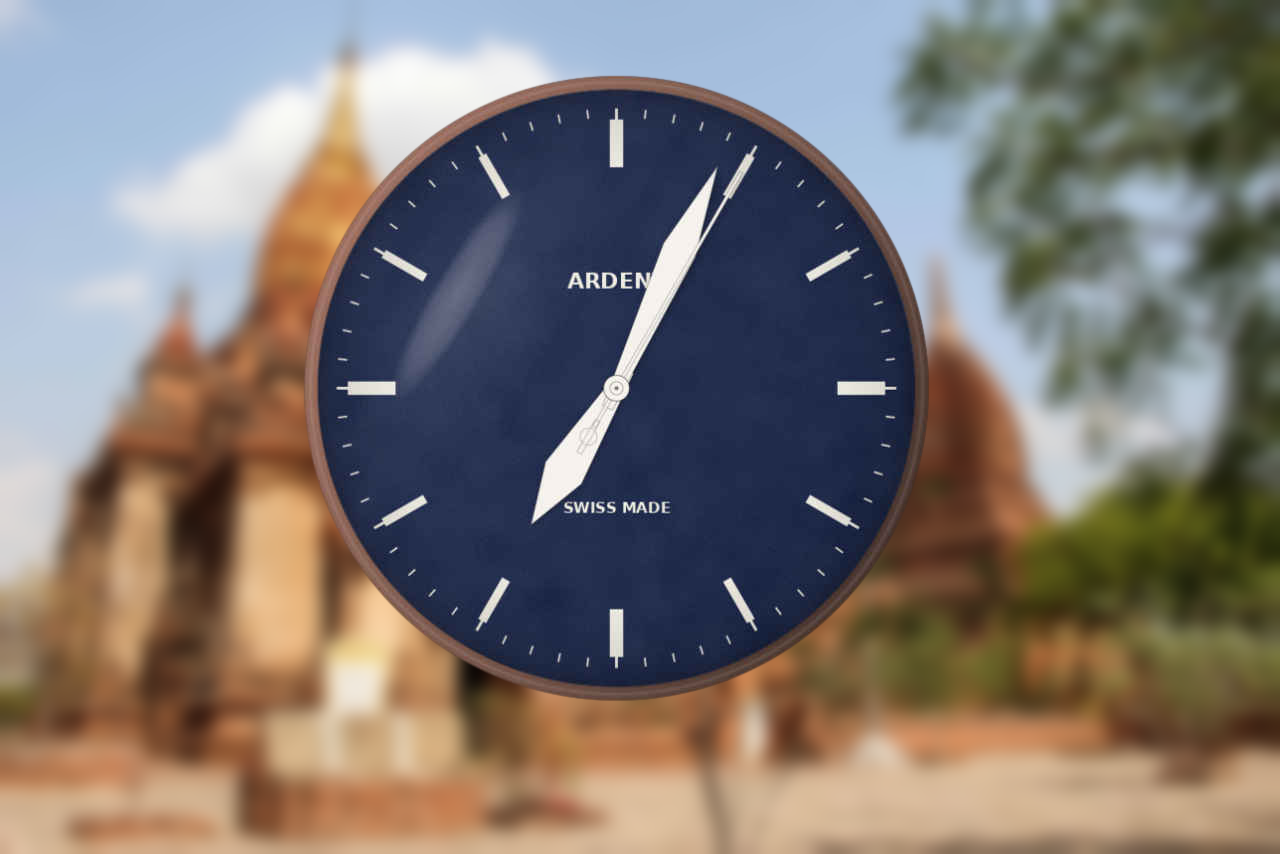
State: 7h04m05s
